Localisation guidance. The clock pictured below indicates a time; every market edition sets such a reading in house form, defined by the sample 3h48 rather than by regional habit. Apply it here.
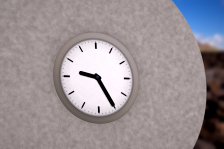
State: 9h25
